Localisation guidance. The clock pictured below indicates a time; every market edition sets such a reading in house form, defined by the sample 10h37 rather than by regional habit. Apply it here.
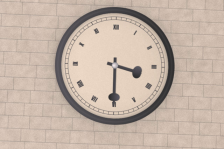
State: 3h30
